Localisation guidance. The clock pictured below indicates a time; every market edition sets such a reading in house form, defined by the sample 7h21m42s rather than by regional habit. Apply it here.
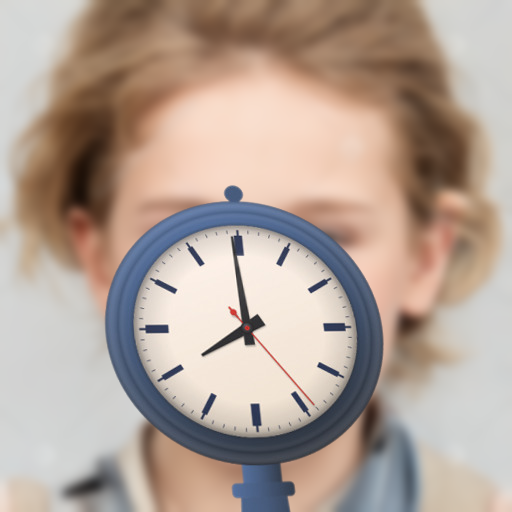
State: 7h59m24s
